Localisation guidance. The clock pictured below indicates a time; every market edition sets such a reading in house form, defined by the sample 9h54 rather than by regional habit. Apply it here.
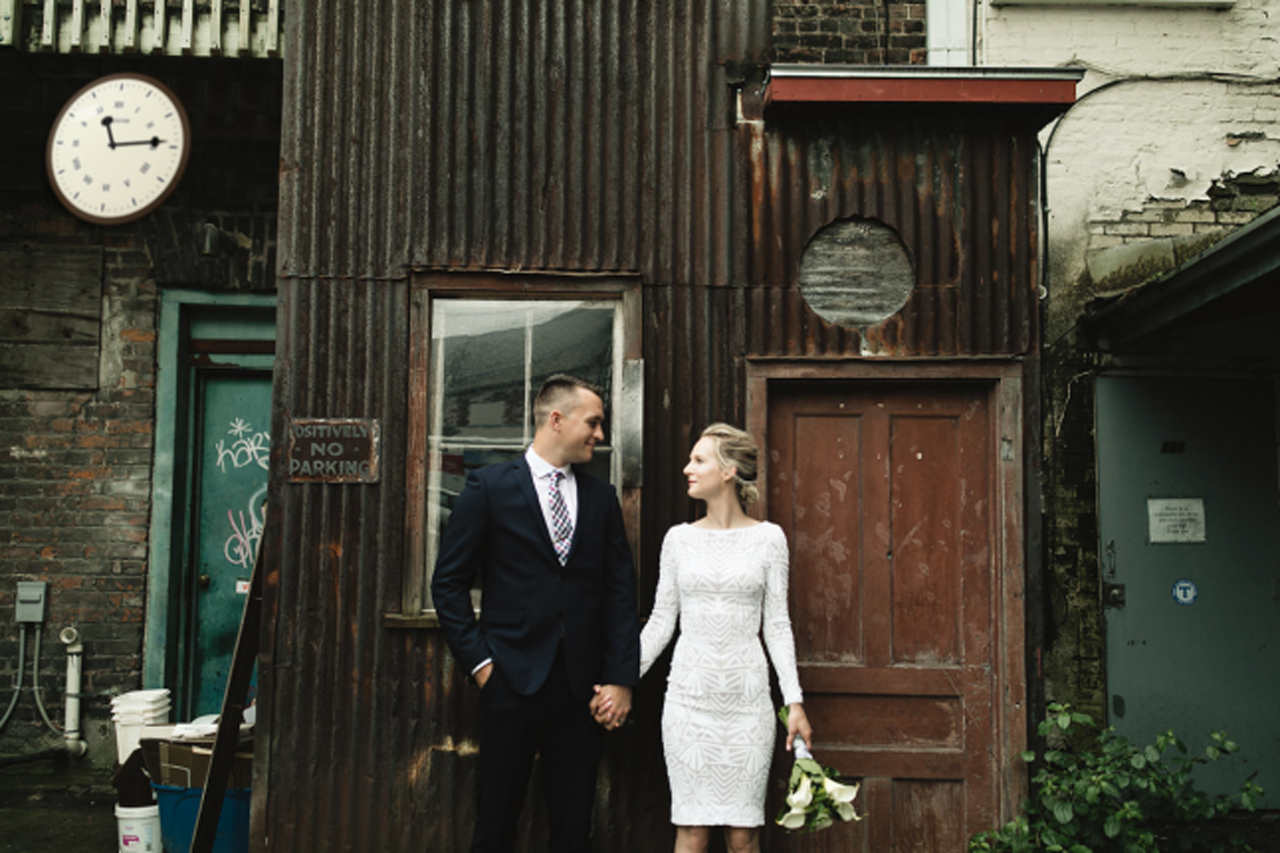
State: 11h14
